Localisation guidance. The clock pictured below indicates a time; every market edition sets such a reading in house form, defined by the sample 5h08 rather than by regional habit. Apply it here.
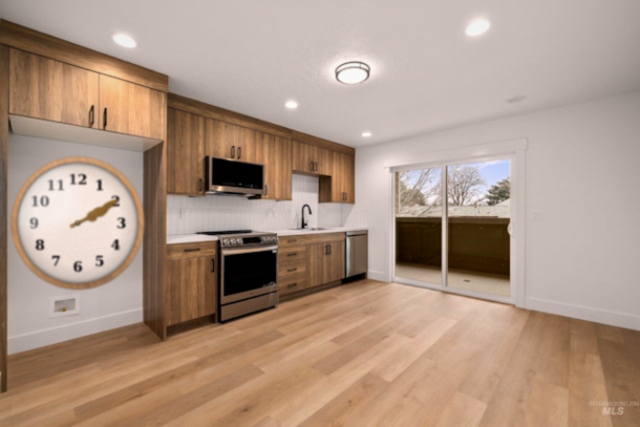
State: 2h10
